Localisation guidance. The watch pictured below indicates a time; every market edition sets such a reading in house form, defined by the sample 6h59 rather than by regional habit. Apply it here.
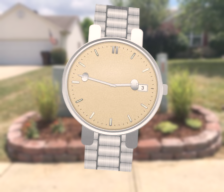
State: 2h47
